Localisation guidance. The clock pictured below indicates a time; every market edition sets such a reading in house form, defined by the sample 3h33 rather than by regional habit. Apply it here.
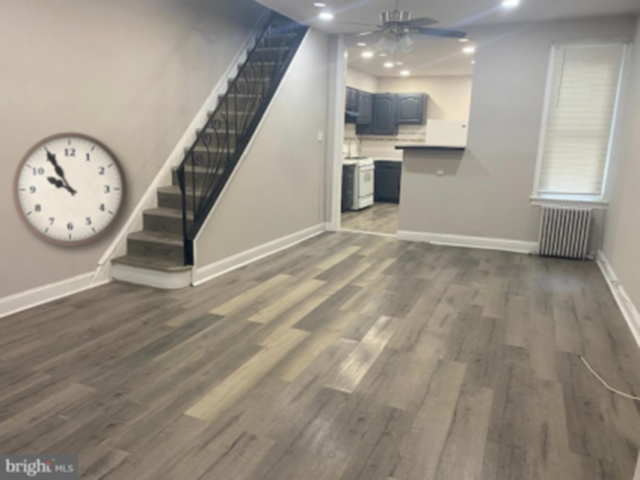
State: 9h55
